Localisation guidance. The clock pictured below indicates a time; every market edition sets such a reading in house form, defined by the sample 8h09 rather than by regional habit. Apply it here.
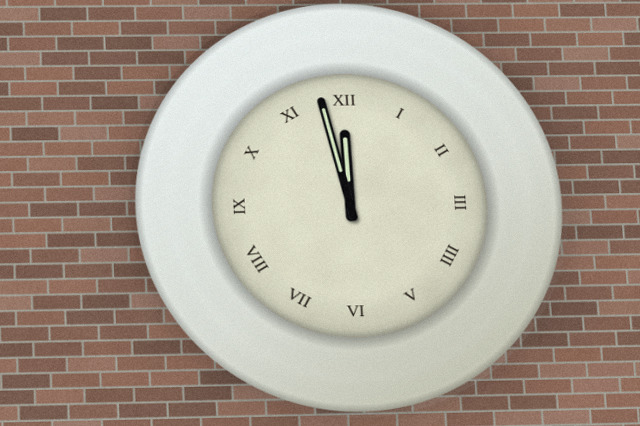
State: 11h58
